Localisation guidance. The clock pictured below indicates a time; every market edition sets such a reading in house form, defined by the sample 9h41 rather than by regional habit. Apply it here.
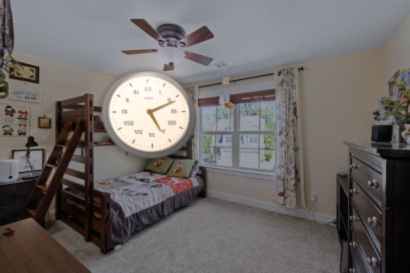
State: 5h11
